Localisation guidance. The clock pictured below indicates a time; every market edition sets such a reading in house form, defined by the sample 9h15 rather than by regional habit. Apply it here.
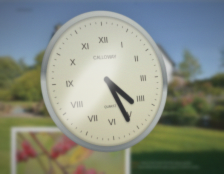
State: 4h26
